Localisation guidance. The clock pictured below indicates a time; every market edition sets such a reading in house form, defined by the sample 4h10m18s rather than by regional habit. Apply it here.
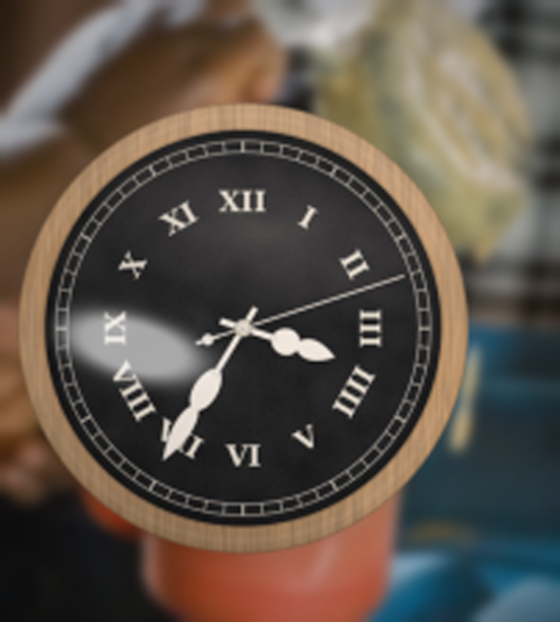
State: 3h35m12s
